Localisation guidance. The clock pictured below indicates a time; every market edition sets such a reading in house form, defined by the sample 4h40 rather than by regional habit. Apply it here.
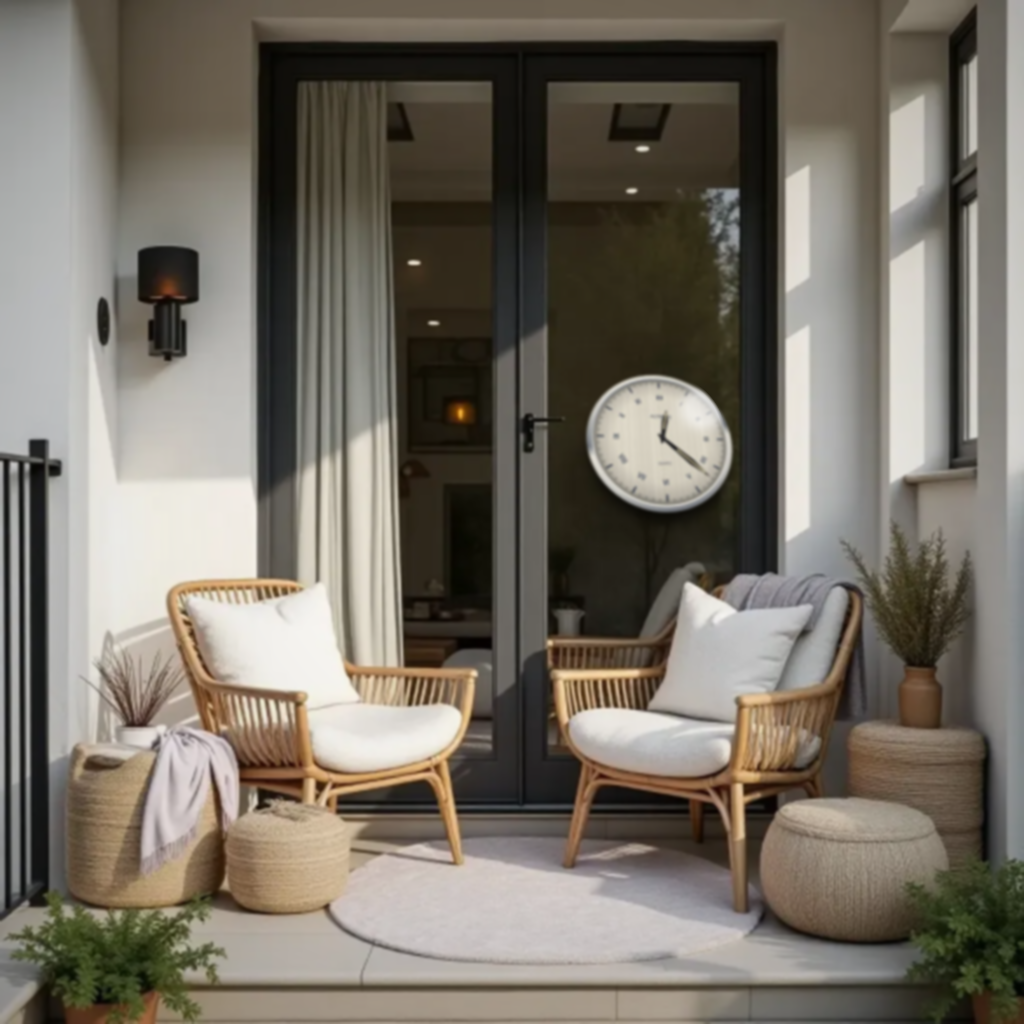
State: 12h22
